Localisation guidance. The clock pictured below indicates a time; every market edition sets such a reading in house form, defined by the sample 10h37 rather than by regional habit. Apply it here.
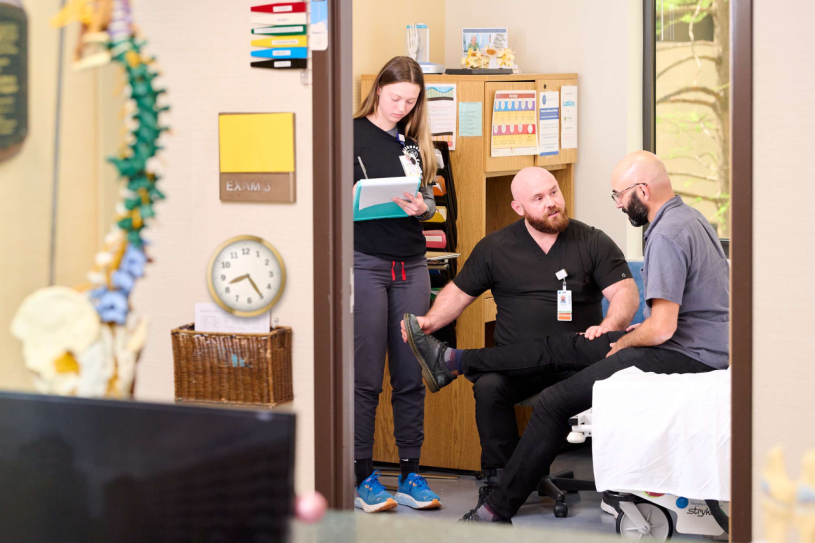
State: 8h25
